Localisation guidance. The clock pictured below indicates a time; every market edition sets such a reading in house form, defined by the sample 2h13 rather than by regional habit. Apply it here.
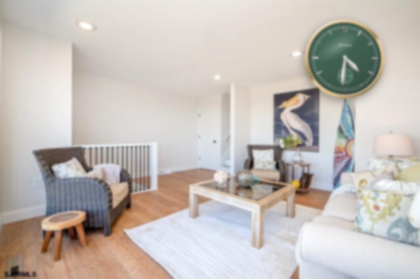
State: 4h31
